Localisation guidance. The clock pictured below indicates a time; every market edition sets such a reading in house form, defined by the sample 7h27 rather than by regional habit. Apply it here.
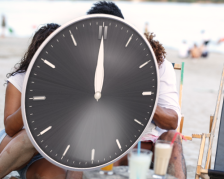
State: 12h00
